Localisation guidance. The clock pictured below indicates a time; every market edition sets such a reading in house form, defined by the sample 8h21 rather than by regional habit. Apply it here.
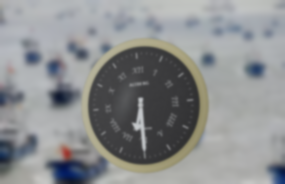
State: 6h30
